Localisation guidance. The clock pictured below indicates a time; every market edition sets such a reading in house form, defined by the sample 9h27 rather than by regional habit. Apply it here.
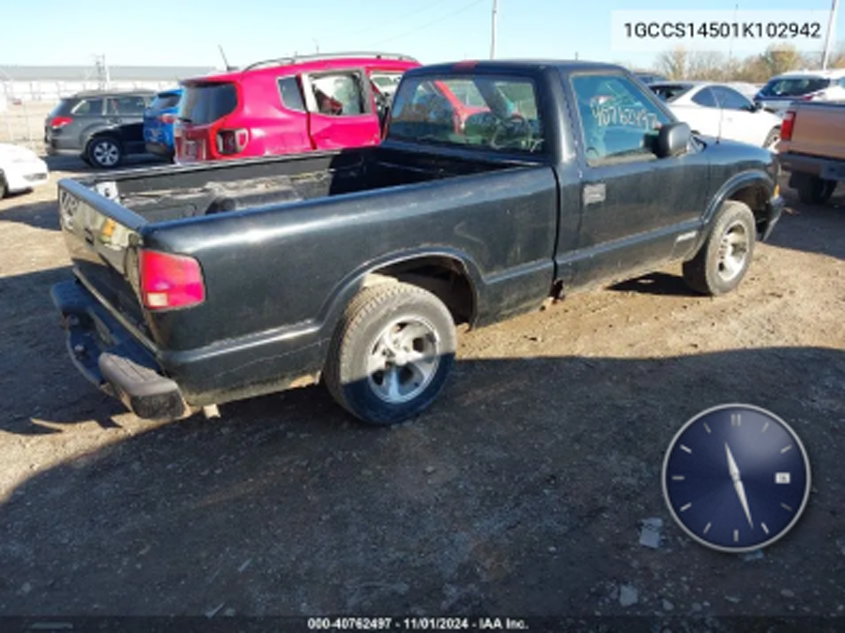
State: 11h27
